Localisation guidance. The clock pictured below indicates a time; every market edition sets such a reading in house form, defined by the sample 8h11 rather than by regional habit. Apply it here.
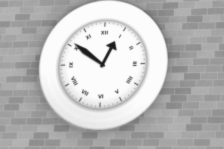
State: 12h51
